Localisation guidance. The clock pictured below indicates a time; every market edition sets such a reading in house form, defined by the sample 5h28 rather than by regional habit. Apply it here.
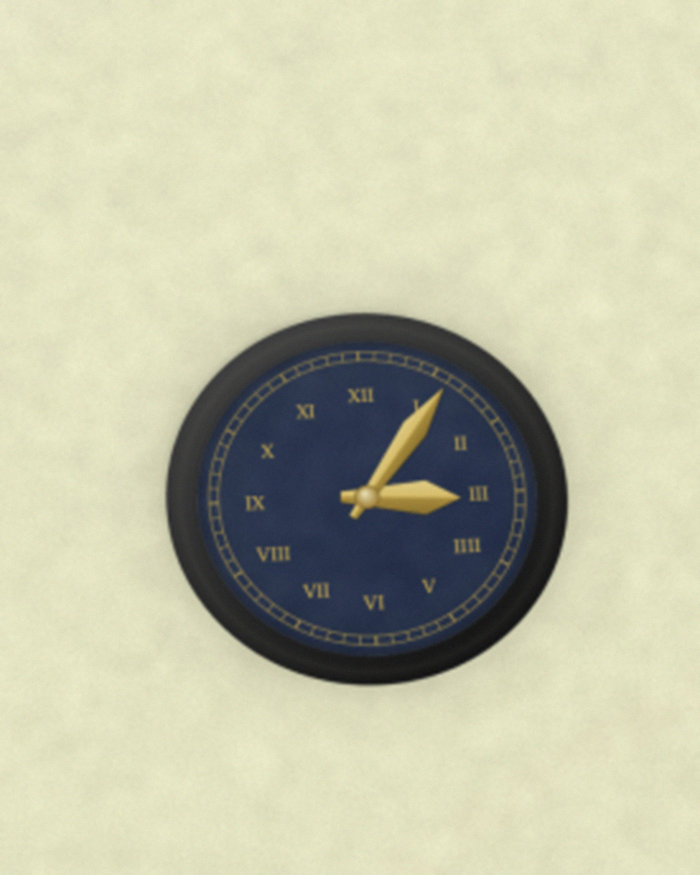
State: 3h06
